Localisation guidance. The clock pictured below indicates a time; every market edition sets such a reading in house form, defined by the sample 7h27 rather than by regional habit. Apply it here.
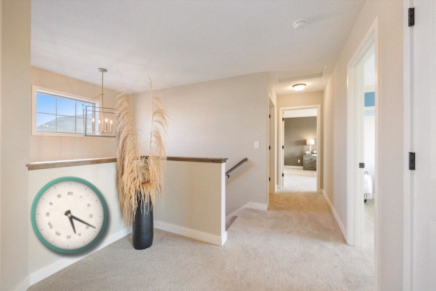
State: 5h19
